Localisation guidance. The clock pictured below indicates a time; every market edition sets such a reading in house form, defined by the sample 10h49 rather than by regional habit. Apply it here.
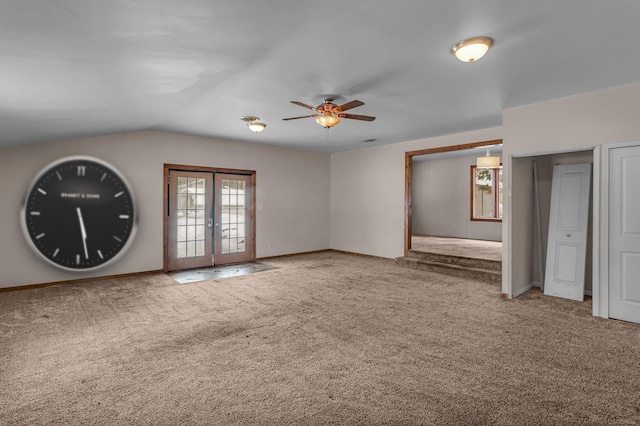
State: 5h28
